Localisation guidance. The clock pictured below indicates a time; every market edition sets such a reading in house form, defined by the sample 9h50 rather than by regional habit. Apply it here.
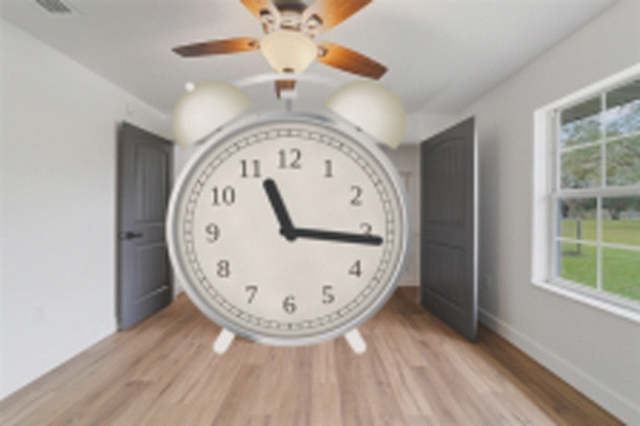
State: 11h16
